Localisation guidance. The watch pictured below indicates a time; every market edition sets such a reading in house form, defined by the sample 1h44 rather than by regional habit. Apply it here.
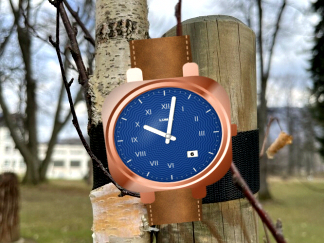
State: 10h02
